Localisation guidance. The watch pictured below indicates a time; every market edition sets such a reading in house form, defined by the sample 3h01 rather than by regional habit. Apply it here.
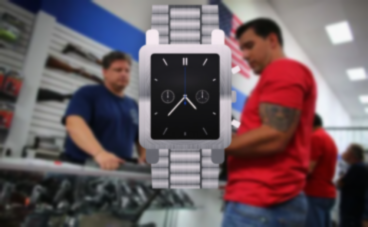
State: 4h37
